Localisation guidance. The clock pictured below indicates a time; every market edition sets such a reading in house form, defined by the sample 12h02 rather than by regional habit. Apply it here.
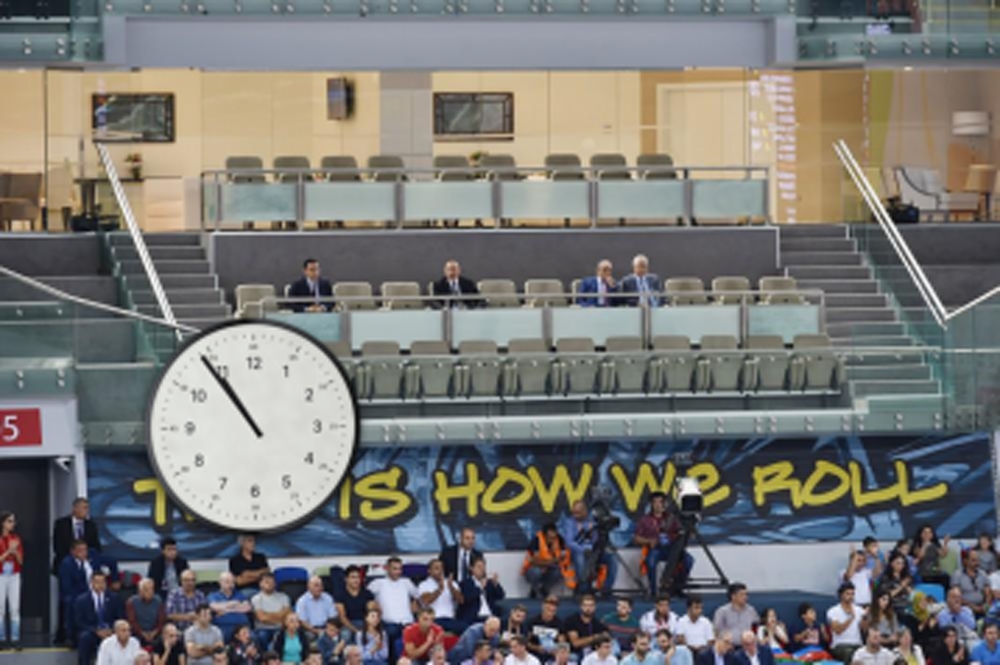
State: 10h54
